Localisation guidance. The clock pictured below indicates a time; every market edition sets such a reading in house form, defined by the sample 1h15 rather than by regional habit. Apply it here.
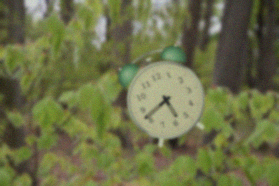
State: 5h42
